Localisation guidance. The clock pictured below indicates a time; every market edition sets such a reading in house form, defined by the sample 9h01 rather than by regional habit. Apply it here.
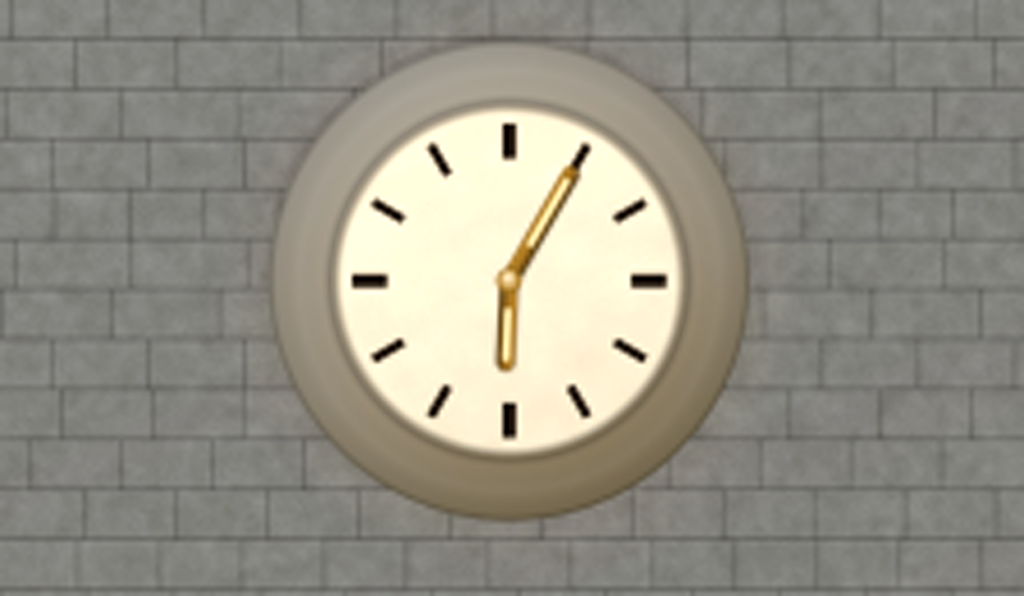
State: 6h05
